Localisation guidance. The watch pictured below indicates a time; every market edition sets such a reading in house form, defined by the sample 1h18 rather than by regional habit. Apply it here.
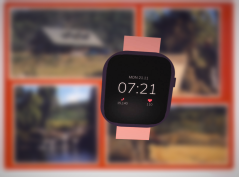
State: 7h21
